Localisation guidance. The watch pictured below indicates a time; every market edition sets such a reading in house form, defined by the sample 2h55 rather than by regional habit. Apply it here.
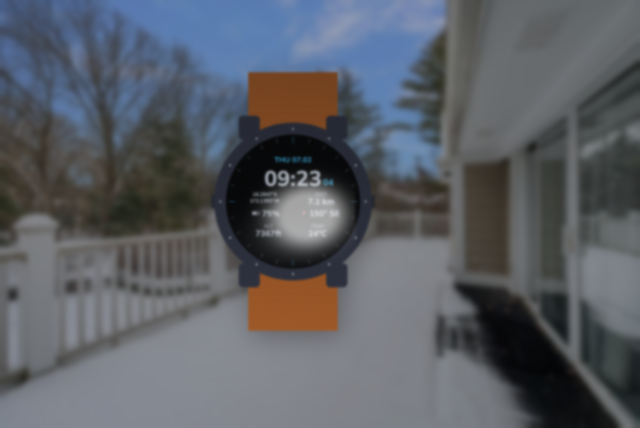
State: 9h23
